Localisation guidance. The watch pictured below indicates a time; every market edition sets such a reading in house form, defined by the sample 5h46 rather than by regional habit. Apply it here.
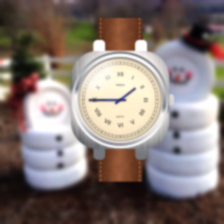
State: 1h45
